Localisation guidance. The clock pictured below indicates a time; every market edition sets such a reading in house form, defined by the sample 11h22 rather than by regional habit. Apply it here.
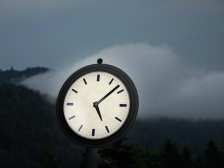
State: 5h08
